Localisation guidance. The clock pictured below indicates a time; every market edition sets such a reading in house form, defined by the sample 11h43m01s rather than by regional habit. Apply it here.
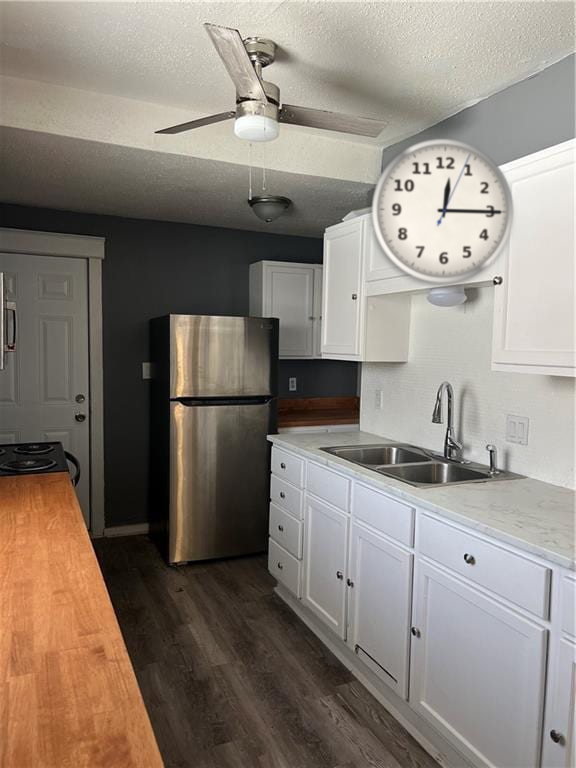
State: 12h15m04s
